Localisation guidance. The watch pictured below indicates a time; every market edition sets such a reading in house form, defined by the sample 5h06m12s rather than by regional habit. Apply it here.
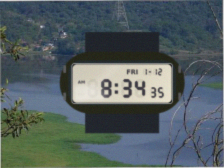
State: 8h34m35s
